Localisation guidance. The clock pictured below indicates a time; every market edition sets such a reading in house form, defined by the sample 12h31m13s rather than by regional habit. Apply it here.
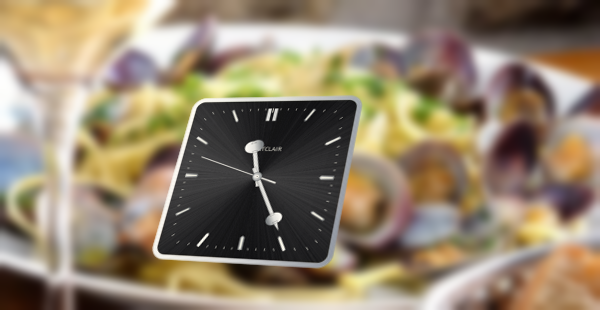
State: 11h24m48s
